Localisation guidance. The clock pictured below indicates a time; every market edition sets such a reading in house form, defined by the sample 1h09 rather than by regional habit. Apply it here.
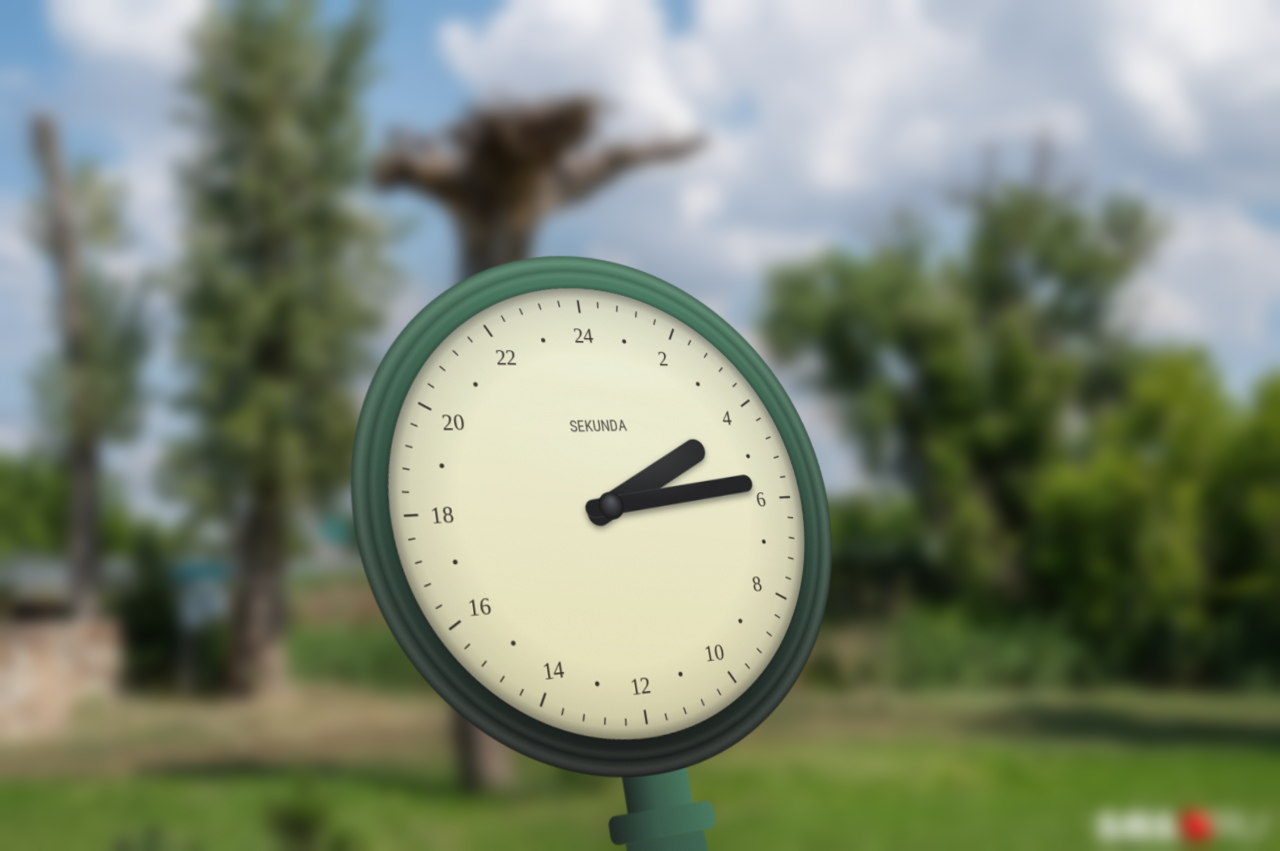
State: 4h14
